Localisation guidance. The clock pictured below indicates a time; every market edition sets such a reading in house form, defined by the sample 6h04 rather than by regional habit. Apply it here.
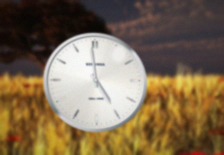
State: 4h59
